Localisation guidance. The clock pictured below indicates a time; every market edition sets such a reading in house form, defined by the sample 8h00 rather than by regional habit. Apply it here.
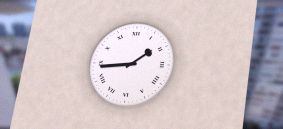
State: 1h44
